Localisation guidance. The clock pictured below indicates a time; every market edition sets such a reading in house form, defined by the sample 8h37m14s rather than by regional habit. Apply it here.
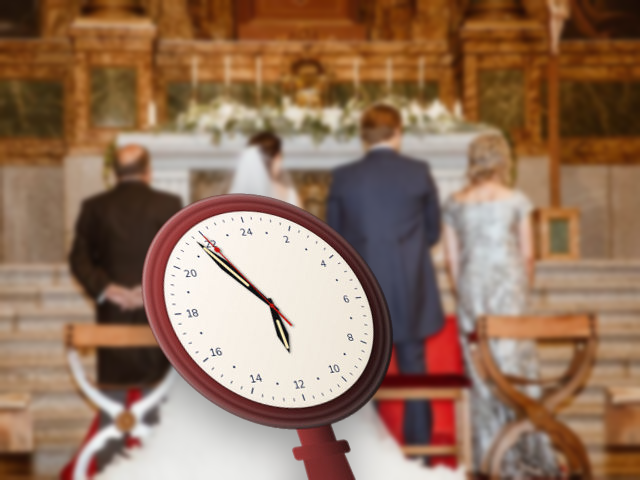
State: 11h53m55s
